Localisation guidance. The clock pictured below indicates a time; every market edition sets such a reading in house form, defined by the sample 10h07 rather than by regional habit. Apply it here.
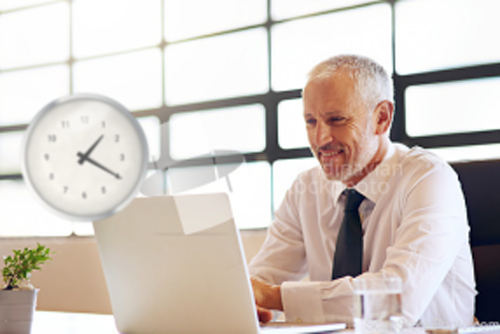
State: 1h20
